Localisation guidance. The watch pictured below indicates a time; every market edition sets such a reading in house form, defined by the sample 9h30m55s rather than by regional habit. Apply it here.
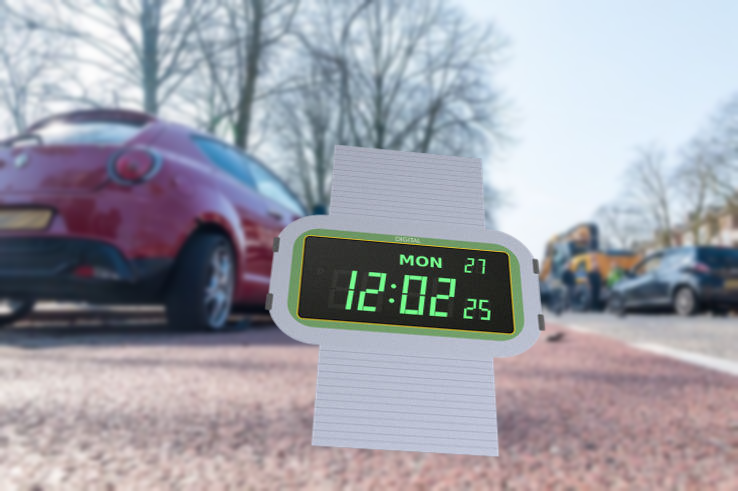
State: 12h02m25s
